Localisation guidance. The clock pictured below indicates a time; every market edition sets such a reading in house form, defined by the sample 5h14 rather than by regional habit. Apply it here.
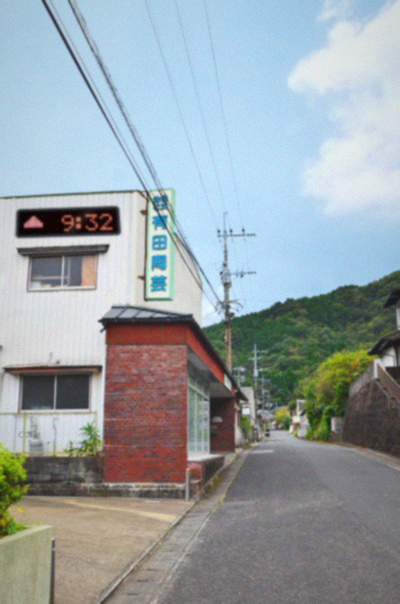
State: 9h32
